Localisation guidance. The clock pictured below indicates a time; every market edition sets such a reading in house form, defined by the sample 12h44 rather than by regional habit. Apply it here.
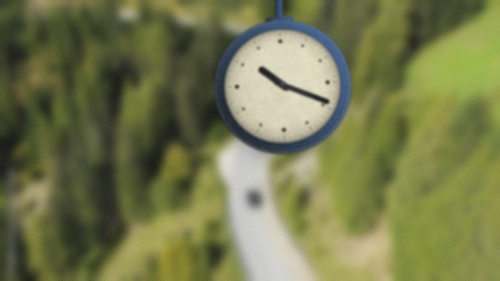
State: 10h19
